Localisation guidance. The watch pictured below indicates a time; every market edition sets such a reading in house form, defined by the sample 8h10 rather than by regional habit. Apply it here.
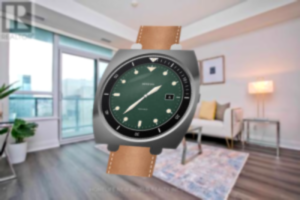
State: 1h37
